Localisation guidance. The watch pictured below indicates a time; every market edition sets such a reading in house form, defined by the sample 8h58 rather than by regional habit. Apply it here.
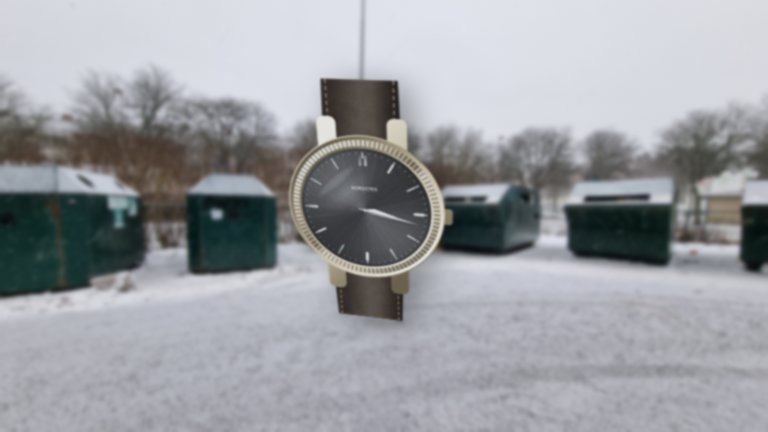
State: 3h17
